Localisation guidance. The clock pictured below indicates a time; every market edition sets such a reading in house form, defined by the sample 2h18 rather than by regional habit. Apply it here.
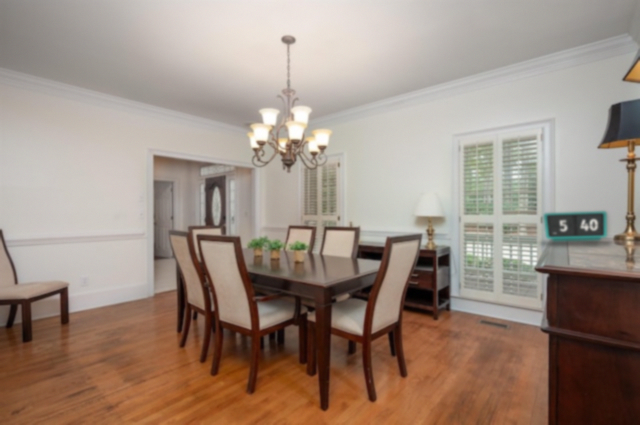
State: 5h40
